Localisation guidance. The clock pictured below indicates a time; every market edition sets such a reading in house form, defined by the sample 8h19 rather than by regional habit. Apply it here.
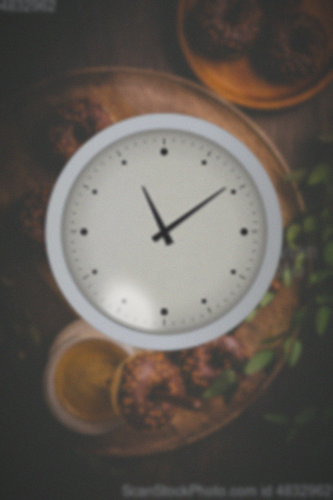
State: 11h09
